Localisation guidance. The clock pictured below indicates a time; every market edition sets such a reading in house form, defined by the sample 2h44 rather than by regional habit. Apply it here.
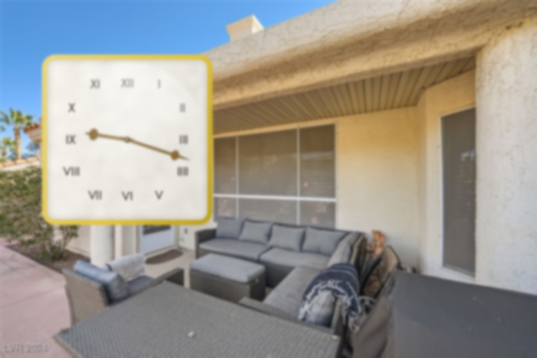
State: 9h18
